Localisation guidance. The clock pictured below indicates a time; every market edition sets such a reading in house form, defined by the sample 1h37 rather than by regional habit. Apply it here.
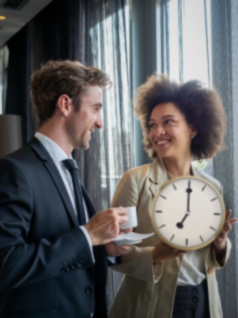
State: 7h00
